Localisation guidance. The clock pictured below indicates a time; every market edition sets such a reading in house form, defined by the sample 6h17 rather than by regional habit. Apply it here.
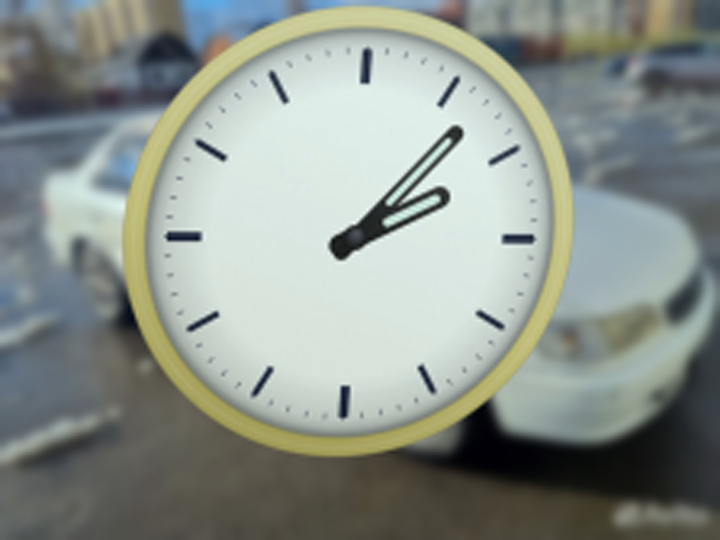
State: 2h07
